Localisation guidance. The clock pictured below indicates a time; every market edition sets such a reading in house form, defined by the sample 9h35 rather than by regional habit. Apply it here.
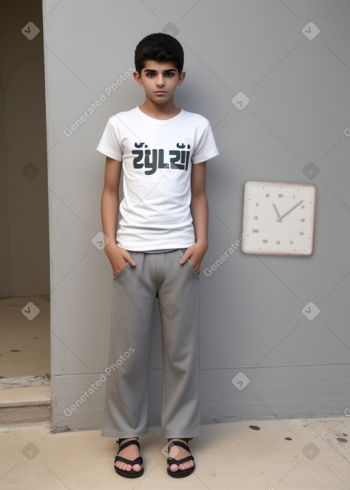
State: 11h08
